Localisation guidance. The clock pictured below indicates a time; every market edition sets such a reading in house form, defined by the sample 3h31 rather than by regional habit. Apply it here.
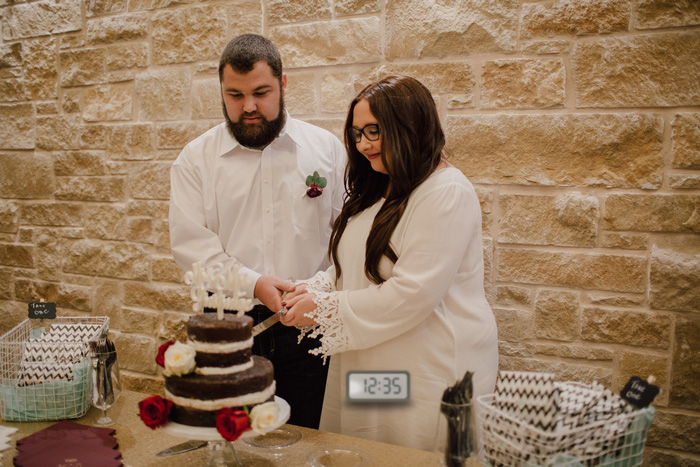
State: 12h35
